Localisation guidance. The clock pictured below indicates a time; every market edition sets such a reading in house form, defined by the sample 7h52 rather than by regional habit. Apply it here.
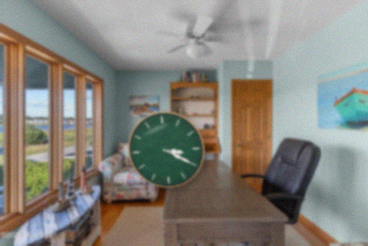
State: 3h20
